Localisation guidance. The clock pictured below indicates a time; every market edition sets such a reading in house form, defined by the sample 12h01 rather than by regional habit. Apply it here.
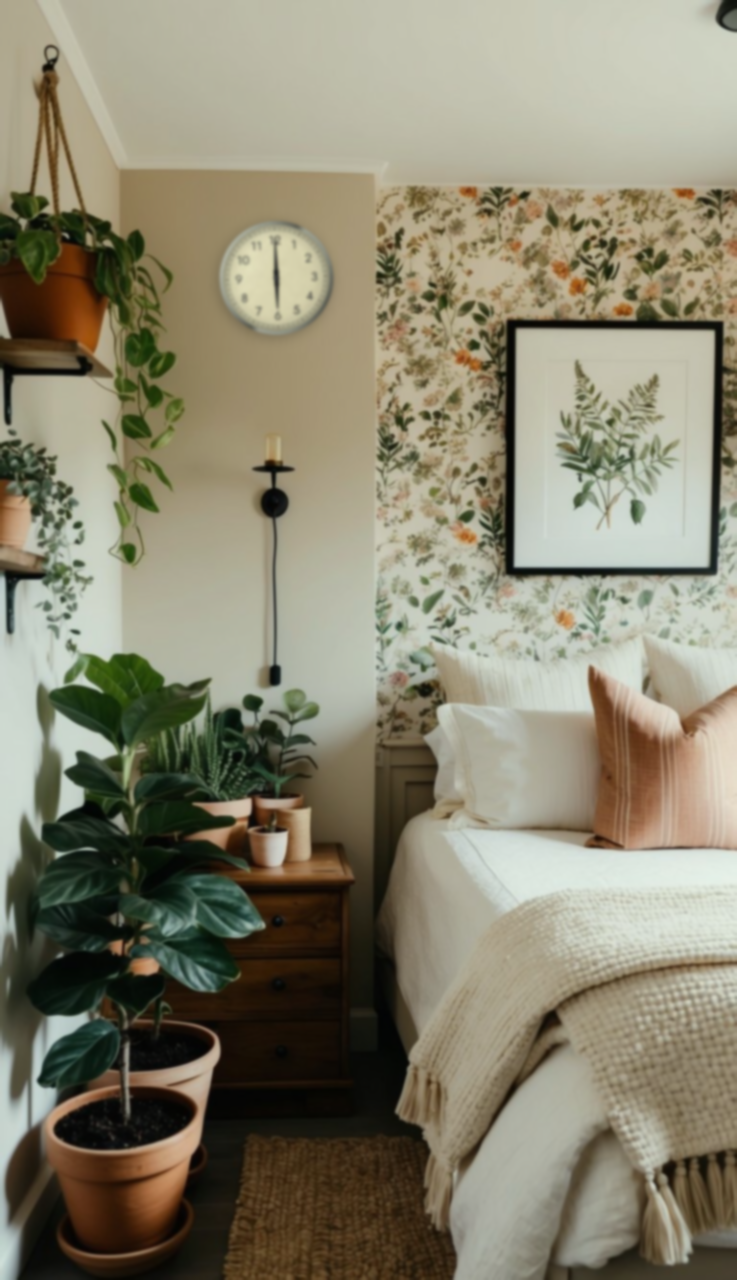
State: 6h00
